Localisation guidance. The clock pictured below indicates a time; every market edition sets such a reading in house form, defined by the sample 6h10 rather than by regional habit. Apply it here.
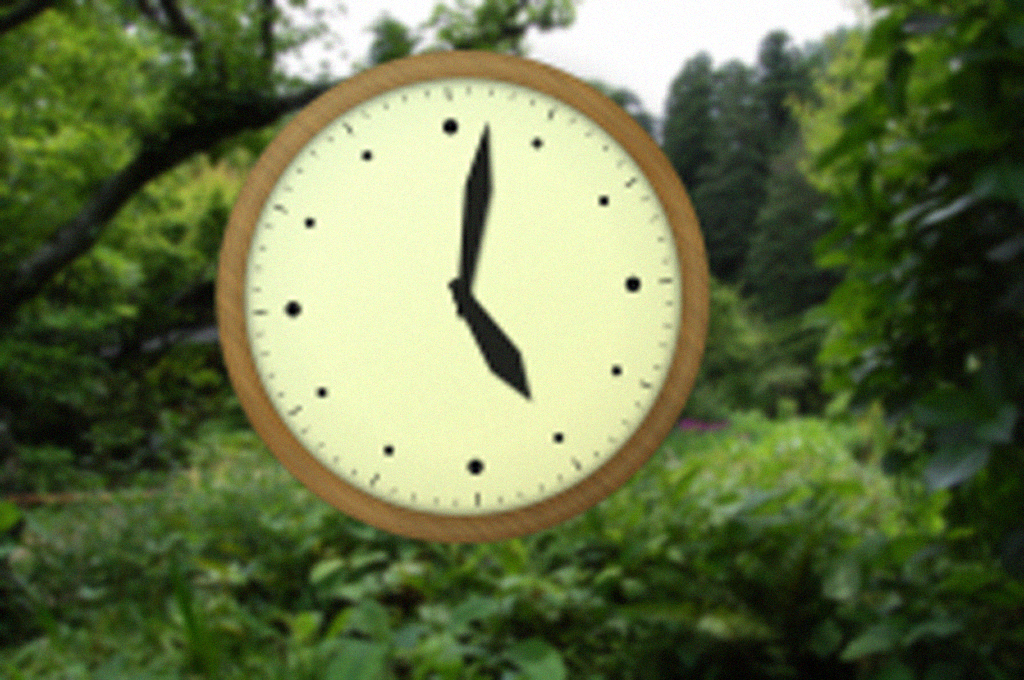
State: 5h02
